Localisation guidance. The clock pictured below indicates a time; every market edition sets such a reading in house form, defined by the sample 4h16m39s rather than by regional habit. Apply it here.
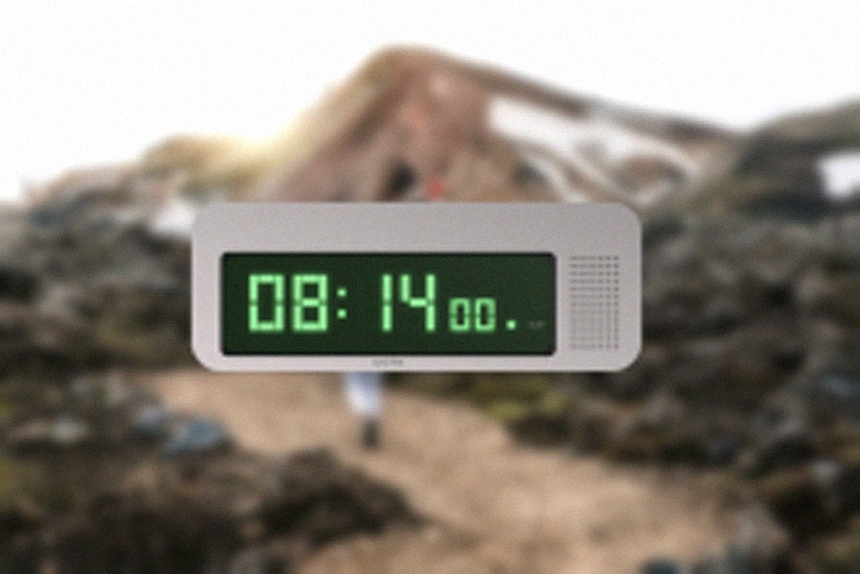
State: 8h14m00s
